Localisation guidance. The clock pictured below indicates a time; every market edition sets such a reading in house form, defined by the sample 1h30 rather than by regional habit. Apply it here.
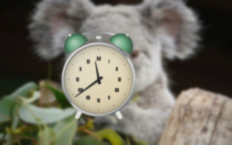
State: 11h39
